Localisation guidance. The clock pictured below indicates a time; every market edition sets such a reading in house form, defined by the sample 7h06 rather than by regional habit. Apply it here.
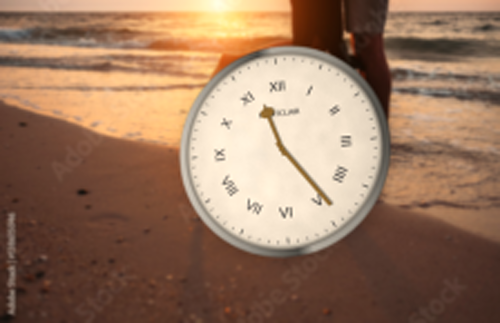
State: 11h24
